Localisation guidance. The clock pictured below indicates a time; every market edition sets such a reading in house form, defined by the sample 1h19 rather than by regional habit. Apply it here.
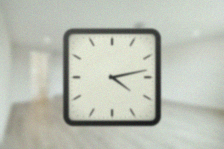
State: 4h13
